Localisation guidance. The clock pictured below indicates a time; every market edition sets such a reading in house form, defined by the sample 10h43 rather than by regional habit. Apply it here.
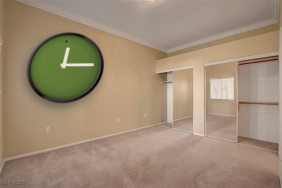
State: 12h15
